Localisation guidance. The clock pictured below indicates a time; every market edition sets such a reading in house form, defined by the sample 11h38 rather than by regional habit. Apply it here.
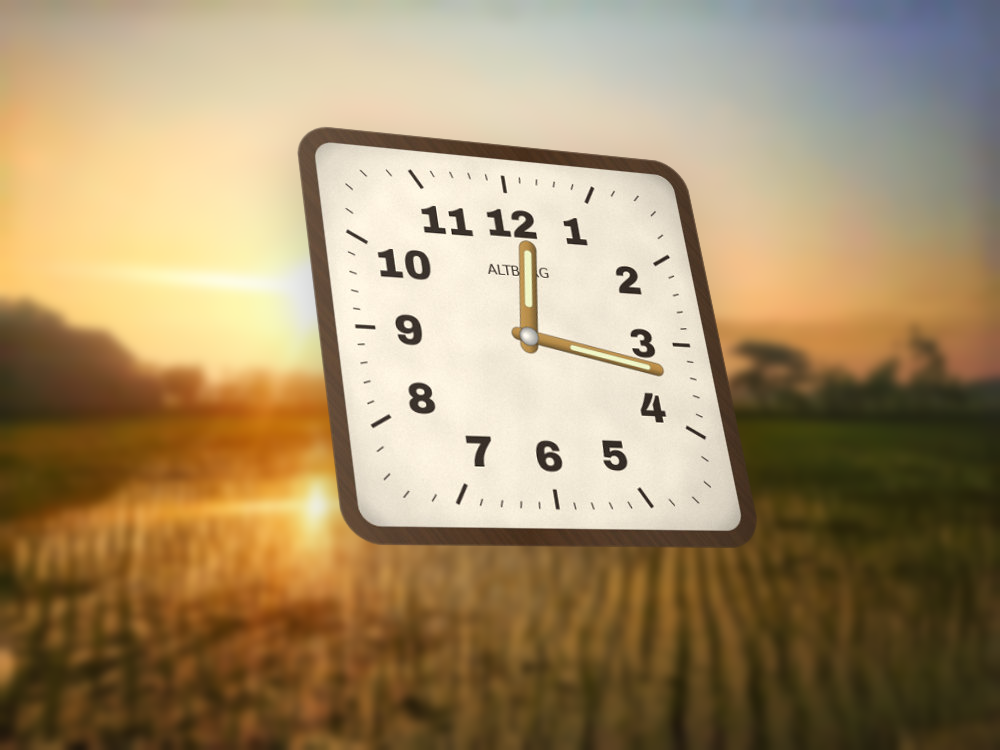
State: 12h17
